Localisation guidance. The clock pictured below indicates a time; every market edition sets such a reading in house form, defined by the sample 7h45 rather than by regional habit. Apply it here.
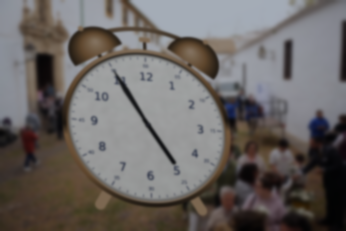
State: 4h55
